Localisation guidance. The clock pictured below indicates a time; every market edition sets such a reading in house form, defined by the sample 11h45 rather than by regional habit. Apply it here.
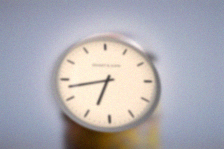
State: 6h43
